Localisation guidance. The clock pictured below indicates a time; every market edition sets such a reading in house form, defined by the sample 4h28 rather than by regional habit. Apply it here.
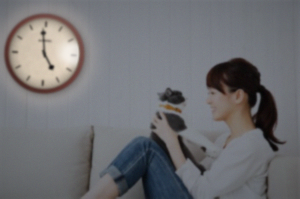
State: 4h59
